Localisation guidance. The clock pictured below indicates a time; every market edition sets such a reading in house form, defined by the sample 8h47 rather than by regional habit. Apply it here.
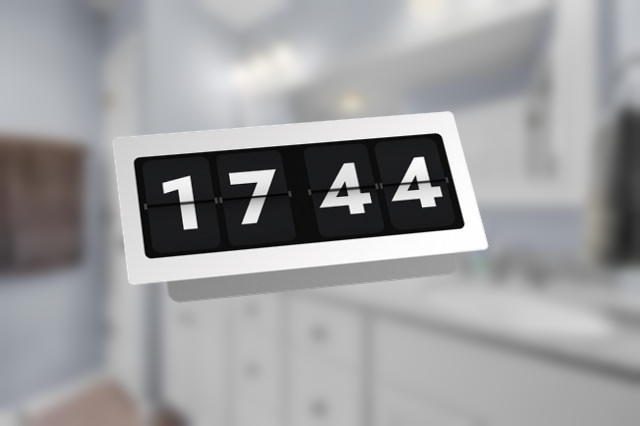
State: 17h44
